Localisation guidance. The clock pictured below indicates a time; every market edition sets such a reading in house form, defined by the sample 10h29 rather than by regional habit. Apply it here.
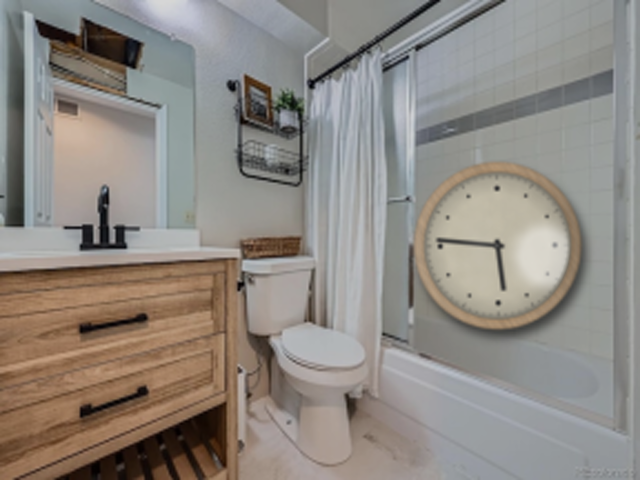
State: 5h46
